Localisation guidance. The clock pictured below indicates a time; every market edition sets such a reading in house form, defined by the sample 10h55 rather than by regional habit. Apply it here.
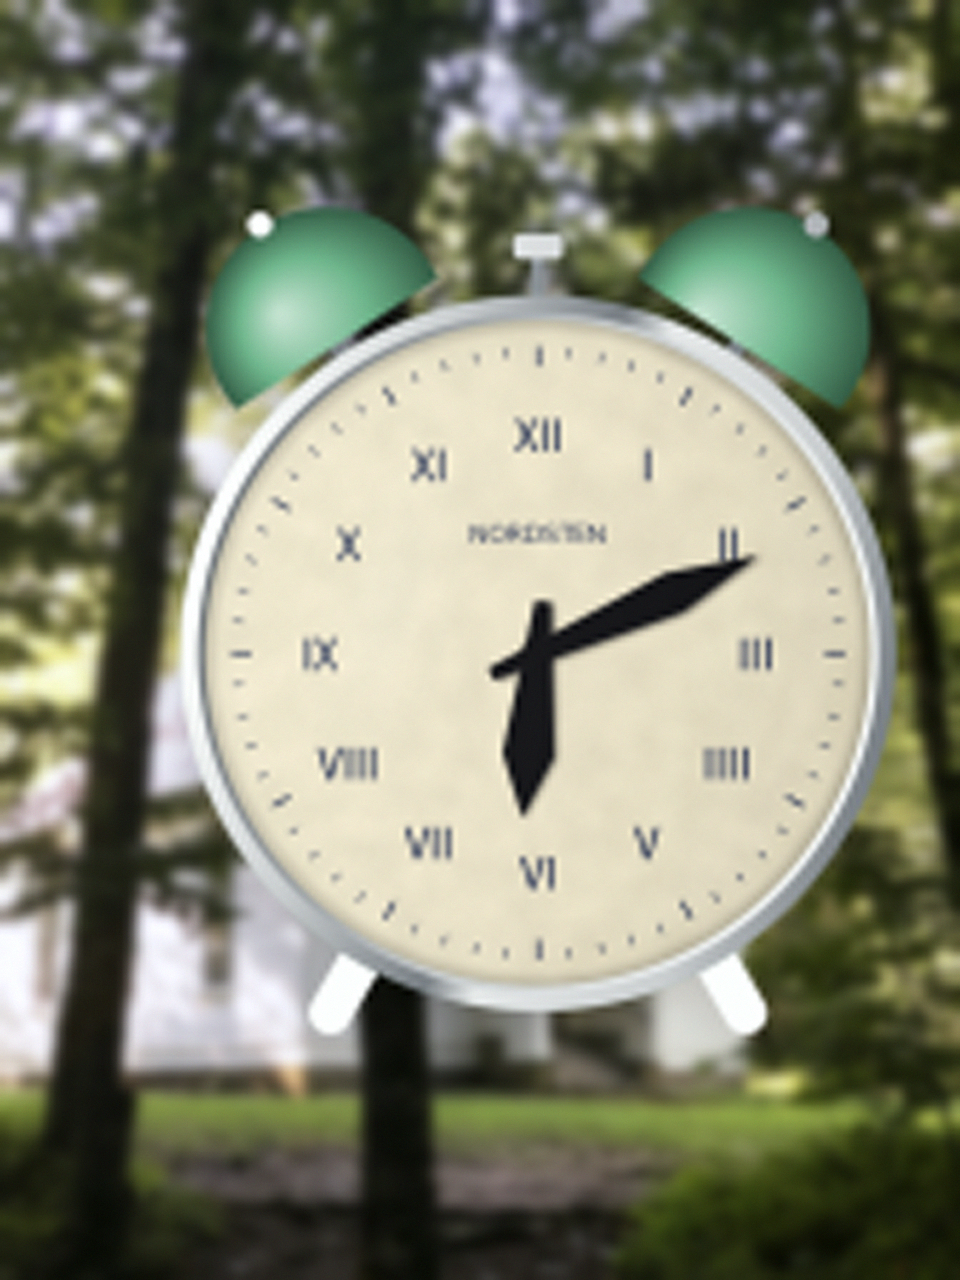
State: 6h11
